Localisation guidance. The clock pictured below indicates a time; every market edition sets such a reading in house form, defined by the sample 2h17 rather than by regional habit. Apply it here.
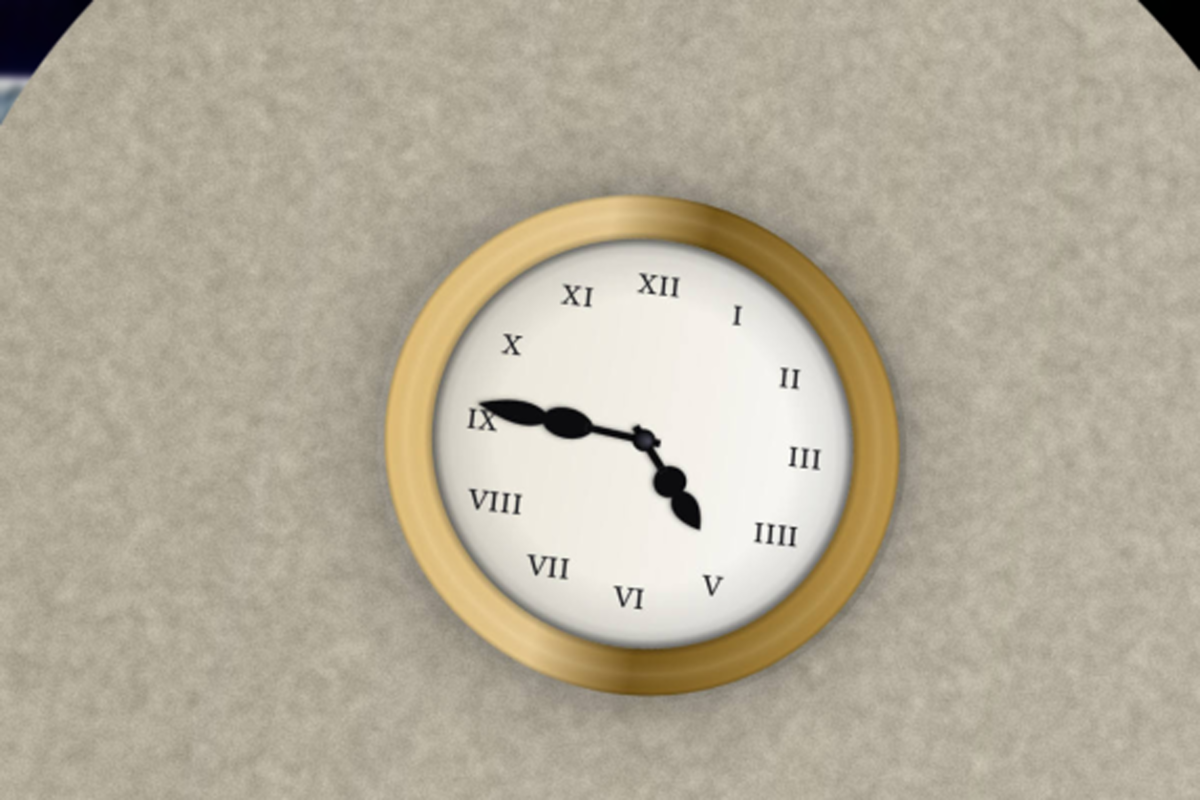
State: 4h46
